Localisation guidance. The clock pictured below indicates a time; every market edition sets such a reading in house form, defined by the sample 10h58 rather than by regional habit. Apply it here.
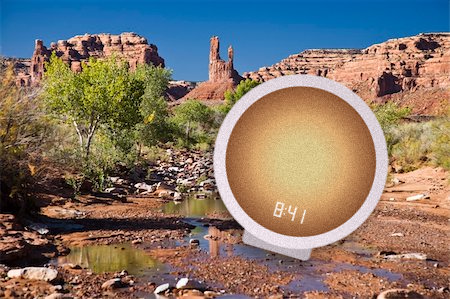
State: 8h41
